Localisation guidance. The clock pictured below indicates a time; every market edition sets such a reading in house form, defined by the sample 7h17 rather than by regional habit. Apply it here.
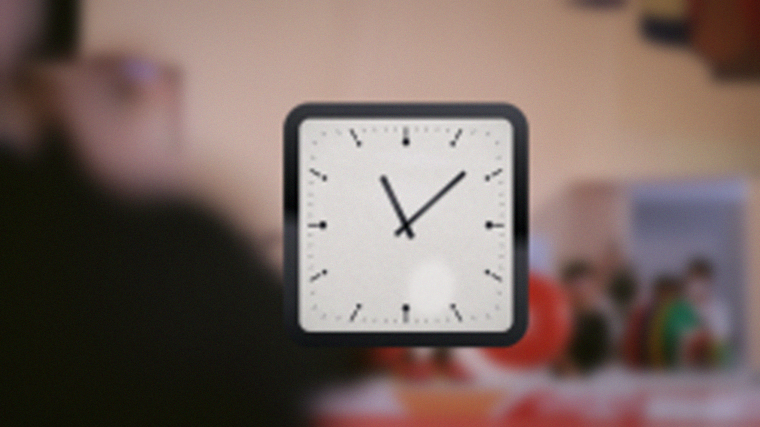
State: 11h08
